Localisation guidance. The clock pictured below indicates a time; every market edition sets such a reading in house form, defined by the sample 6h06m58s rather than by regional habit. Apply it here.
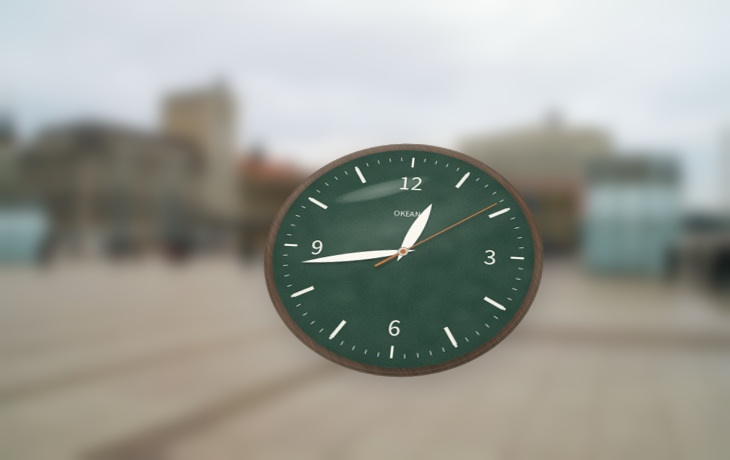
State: 12h43m09s
